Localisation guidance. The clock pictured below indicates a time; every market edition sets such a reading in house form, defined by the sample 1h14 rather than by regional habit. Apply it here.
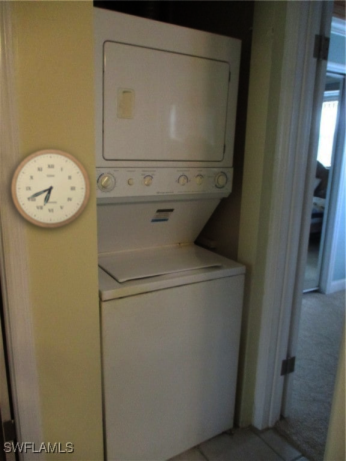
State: 6h41
